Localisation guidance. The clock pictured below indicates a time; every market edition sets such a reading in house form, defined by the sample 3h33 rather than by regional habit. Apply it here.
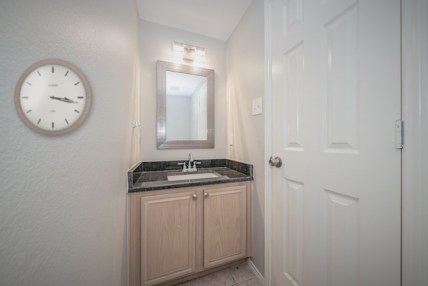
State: 3h17
